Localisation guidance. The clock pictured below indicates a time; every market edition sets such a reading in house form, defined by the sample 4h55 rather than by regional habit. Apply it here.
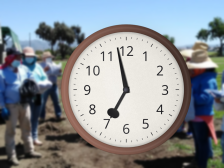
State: 6h58
